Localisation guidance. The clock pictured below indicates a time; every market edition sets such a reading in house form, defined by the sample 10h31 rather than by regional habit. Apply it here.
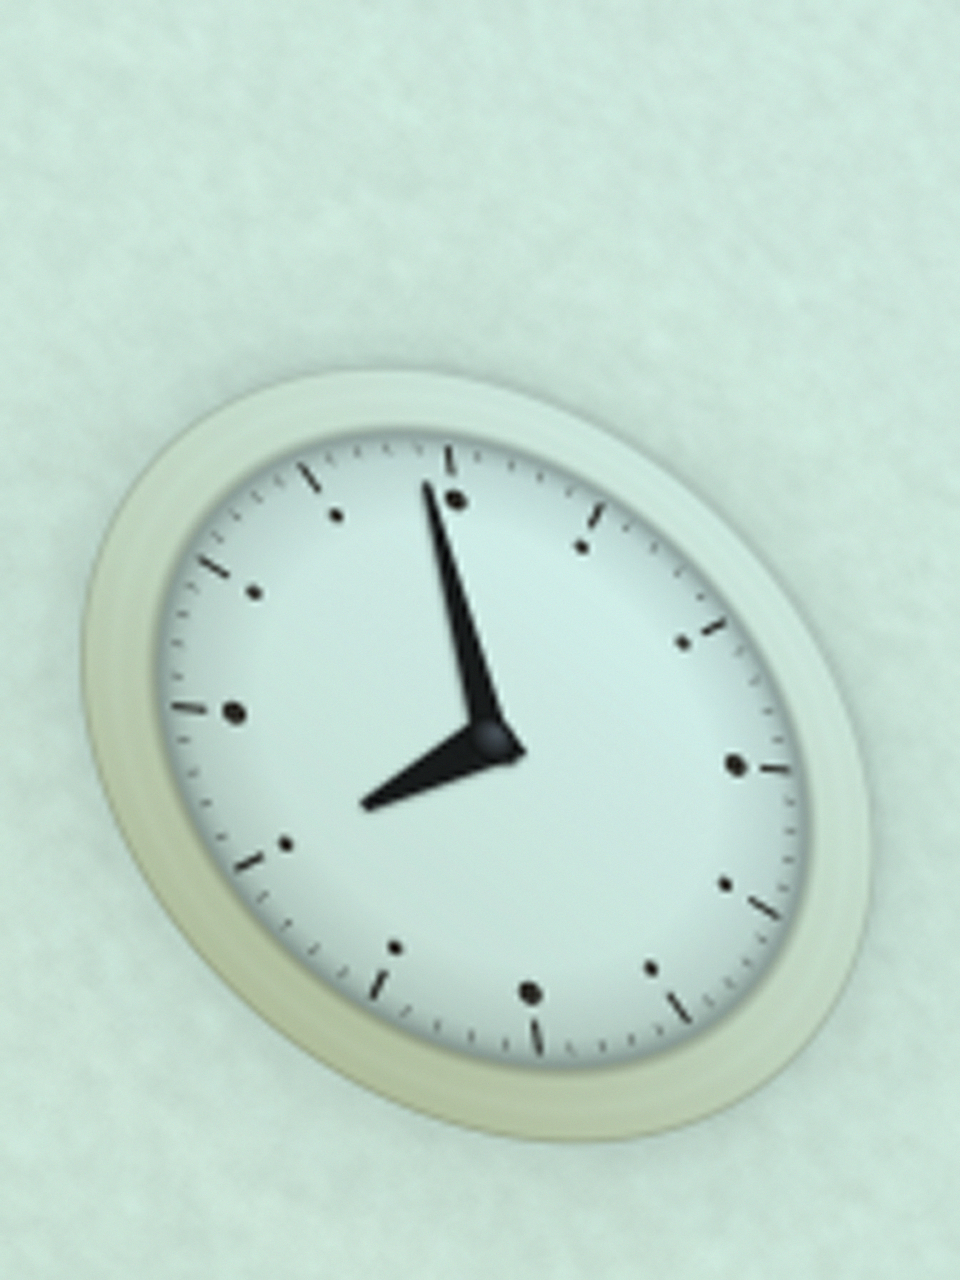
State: 7h59
